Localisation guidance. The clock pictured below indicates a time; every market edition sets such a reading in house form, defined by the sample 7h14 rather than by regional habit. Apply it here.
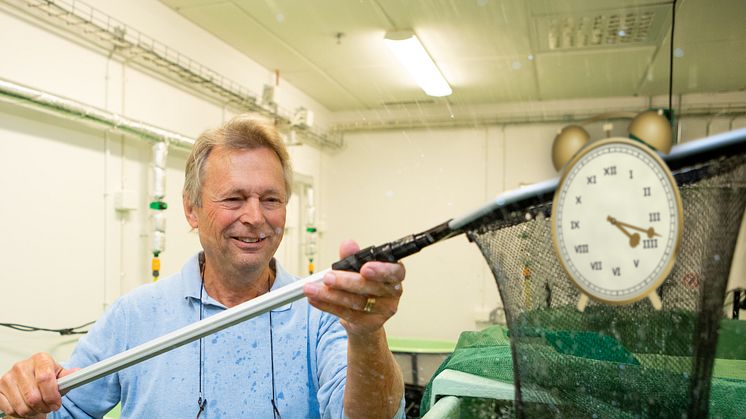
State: 4h18
